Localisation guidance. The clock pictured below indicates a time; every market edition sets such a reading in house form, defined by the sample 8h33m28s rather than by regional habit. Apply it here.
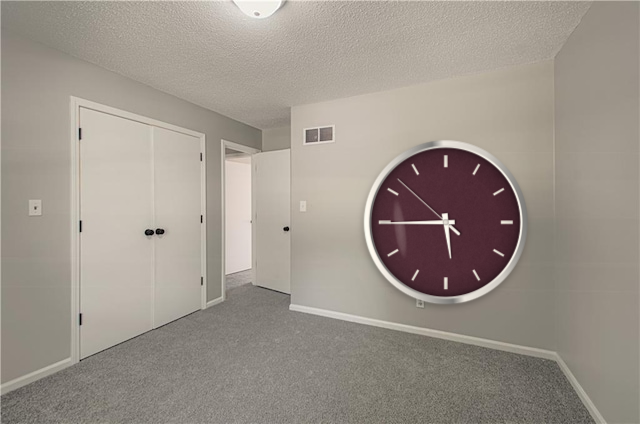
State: 5h44m52s
